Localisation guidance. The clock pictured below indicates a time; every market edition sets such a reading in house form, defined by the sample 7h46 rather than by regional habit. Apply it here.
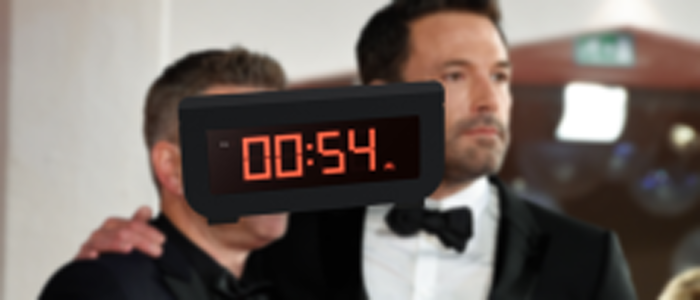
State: 0h54
